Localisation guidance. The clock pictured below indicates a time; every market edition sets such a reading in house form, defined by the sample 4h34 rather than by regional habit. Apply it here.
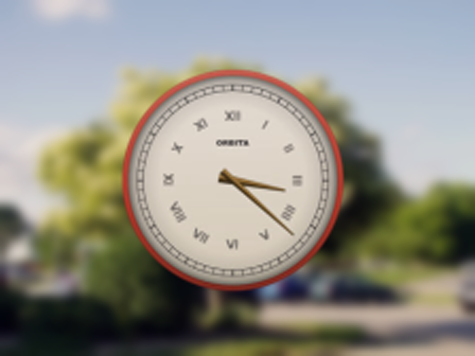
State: 3h22
